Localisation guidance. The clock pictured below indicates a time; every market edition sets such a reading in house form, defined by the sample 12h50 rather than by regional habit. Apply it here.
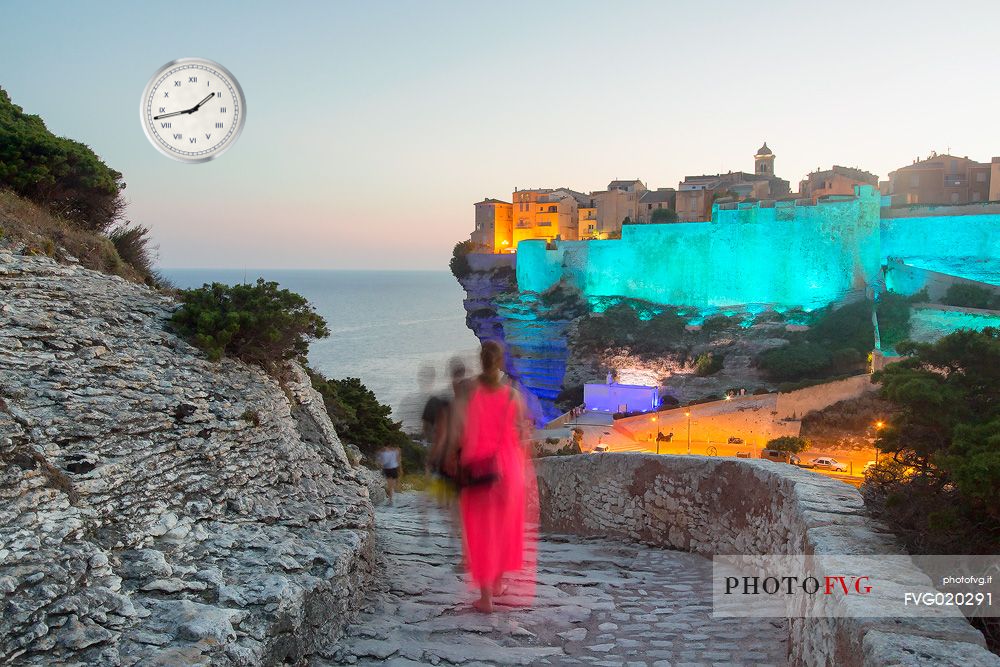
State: 1h43
